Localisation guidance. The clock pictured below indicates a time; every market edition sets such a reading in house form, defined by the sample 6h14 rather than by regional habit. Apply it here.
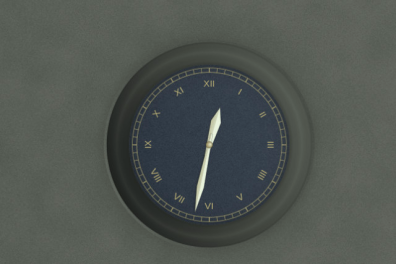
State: 12h32
